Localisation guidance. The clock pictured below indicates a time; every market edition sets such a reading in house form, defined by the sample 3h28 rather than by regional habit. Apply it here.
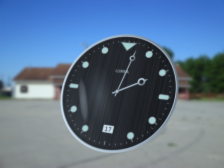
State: 2h02
